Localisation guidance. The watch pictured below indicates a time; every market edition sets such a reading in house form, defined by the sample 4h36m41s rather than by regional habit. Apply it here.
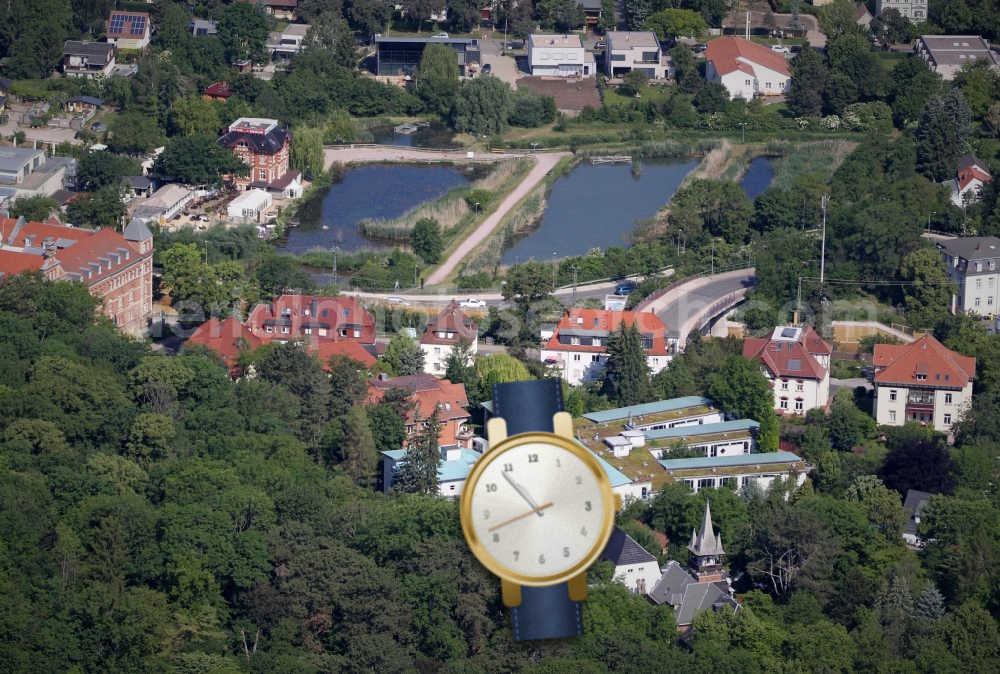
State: 10h53m42s
